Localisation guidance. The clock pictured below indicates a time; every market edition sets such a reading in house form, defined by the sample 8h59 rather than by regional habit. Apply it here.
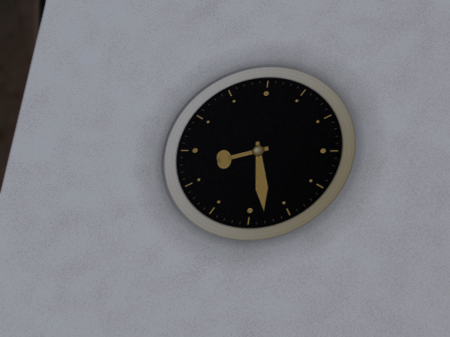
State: 8h28
